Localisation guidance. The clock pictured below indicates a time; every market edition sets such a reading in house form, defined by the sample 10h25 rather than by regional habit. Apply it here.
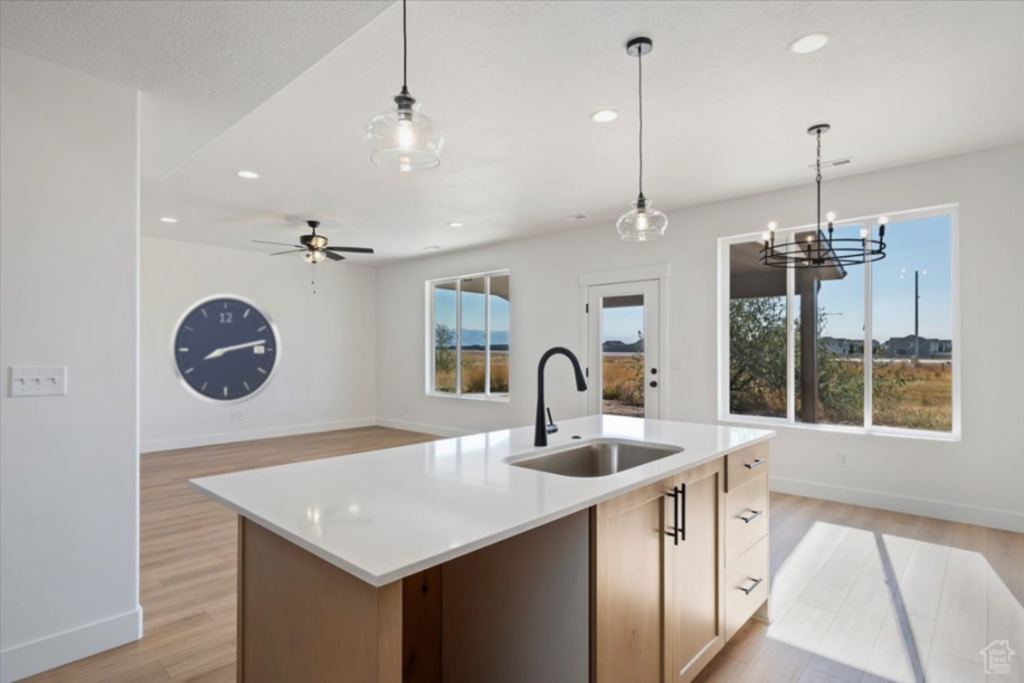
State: 8h13
